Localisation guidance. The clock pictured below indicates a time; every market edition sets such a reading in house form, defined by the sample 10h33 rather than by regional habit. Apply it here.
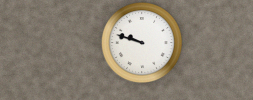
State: 9h48
